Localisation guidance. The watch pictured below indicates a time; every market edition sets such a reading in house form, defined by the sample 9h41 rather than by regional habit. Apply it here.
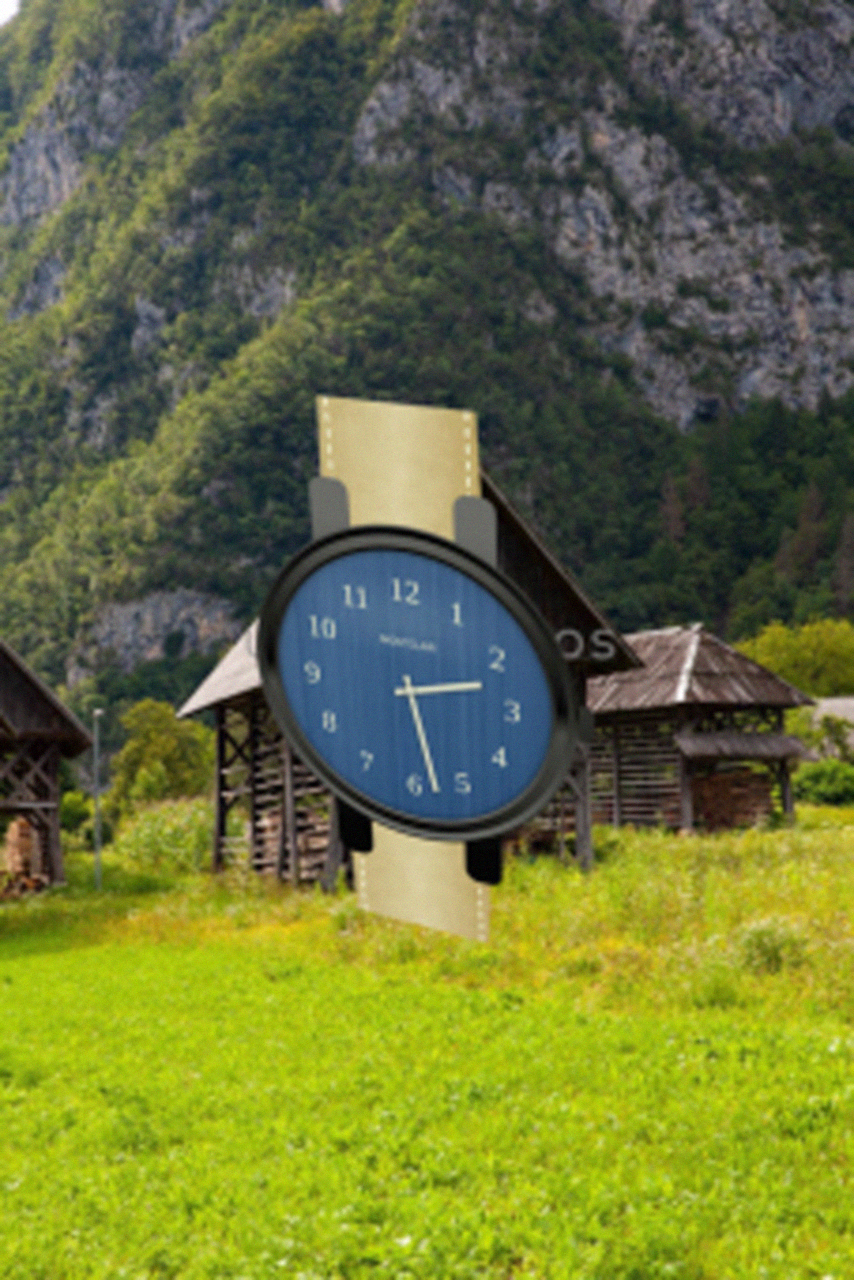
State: 2h28
